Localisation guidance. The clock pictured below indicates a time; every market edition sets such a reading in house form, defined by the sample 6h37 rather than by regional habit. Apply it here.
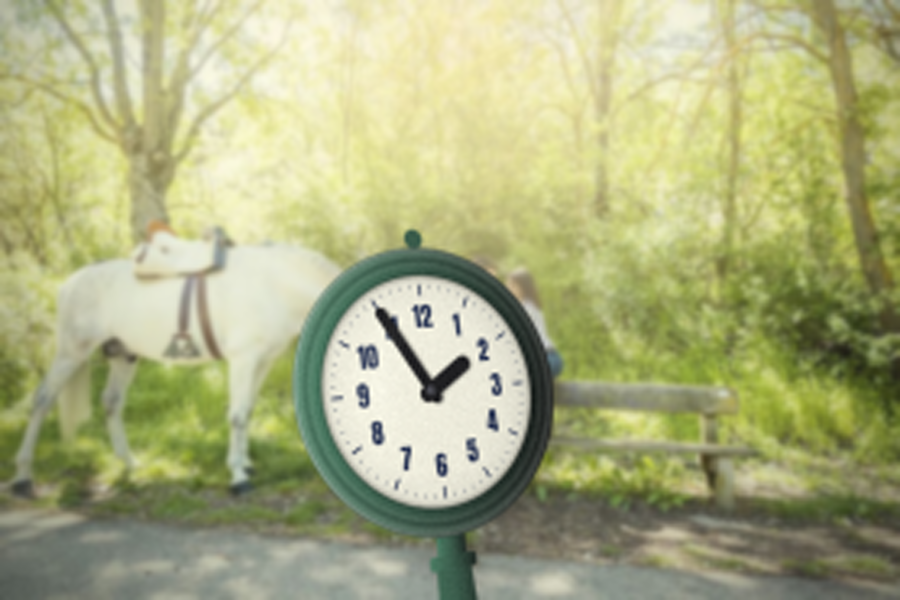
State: 1h55
